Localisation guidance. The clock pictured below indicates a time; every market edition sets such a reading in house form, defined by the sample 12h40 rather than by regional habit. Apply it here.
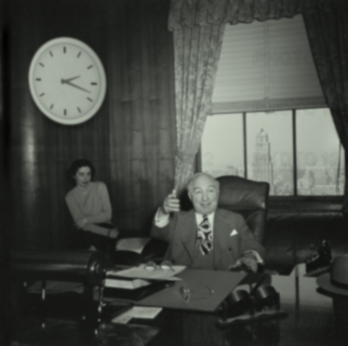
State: 2h18
